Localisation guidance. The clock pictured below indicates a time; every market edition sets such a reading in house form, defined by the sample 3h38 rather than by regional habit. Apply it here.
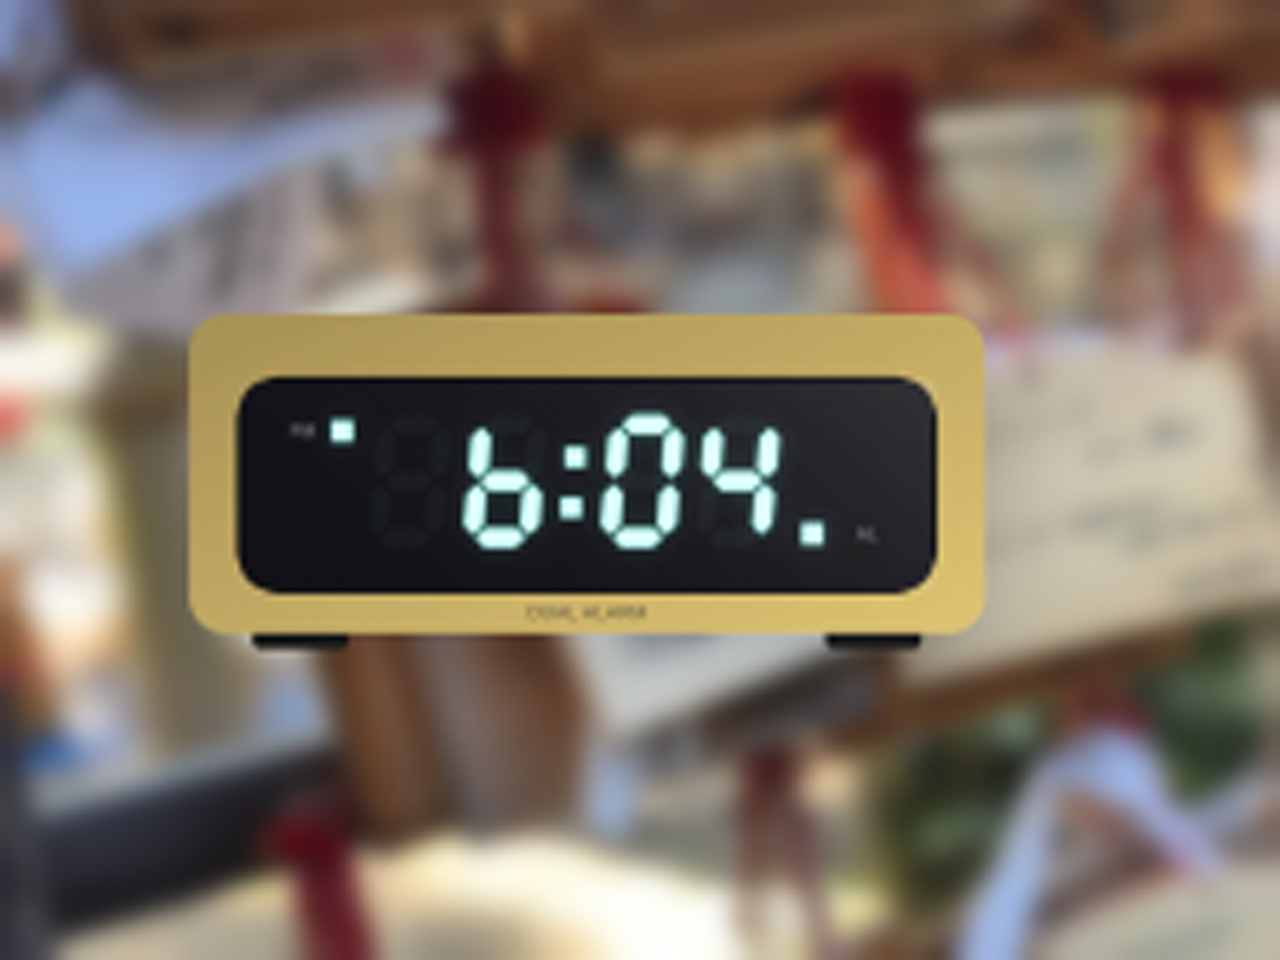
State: 6h04
